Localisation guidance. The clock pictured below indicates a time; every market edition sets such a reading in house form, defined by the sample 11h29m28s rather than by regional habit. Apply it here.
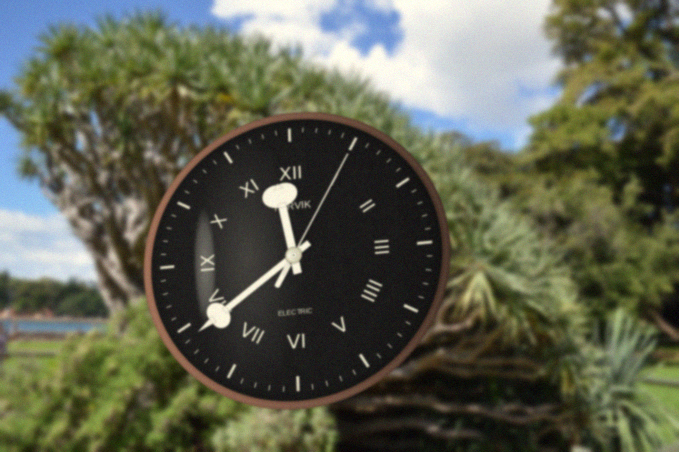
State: 11h39m05s
